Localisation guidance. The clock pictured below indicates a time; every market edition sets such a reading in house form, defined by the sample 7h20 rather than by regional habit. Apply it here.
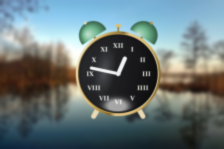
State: 12h47
